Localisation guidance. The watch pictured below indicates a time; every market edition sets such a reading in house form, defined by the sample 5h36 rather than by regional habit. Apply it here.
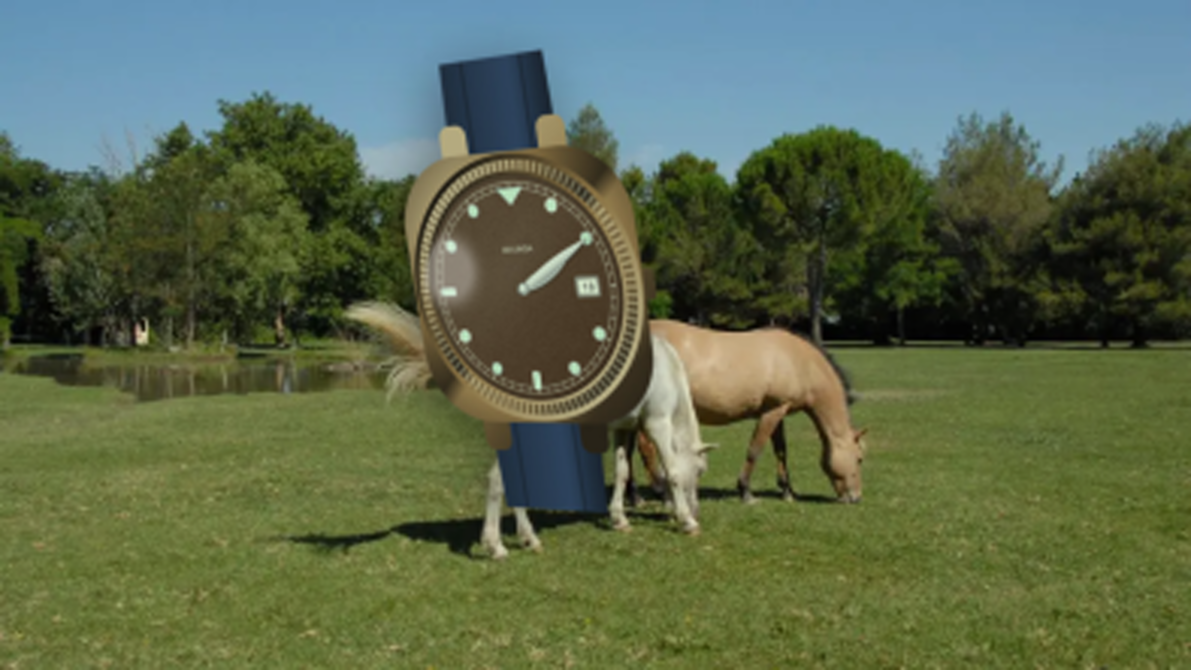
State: 2h10
